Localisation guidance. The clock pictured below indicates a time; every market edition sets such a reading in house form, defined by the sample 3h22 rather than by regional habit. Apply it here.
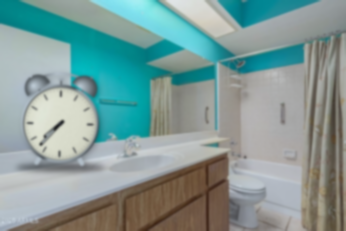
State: 7h37
